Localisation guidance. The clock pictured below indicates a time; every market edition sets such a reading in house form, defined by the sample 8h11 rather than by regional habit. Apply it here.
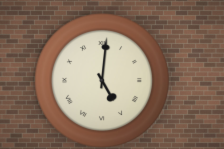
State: 5h01
